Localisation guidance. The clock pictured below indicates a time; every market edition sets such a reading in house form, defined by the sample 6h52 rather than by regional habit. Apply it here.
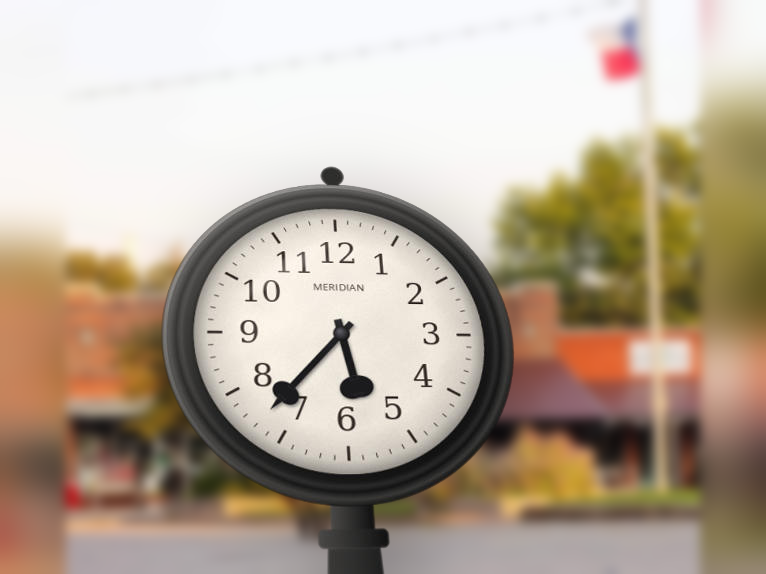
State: 5h37
